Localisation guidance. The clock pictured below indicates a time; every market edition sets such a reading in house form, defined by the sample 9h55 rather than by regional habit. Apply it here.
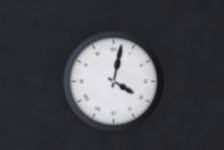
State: 4h02
